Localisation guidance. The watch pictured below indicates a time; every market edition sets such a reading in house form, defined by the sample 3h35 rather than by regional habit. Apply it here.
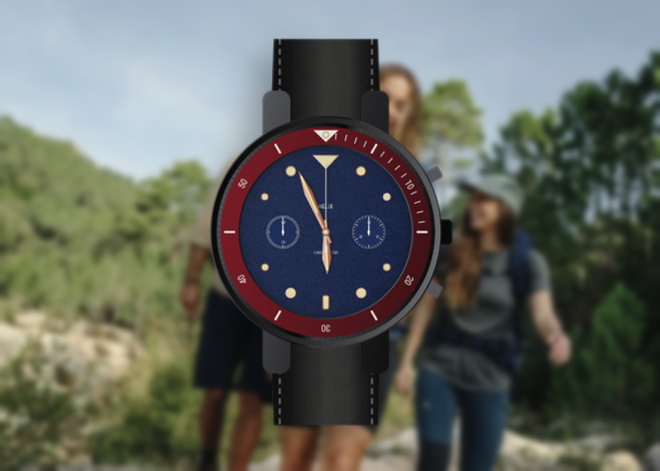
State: 5h56
